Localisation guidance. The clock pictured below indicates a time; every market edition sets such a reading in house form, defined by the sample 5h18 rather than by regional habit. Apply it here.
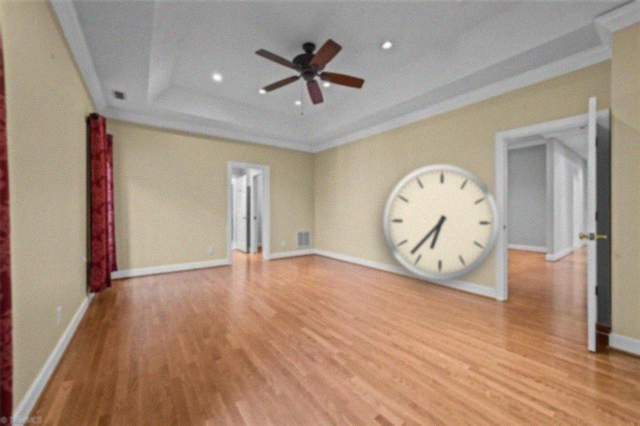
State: 6h37
